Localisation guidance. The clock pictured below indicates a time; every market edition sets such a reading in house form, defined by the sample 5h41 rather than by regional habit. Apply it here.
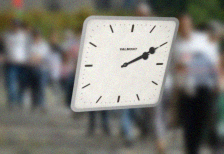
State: 2h10
